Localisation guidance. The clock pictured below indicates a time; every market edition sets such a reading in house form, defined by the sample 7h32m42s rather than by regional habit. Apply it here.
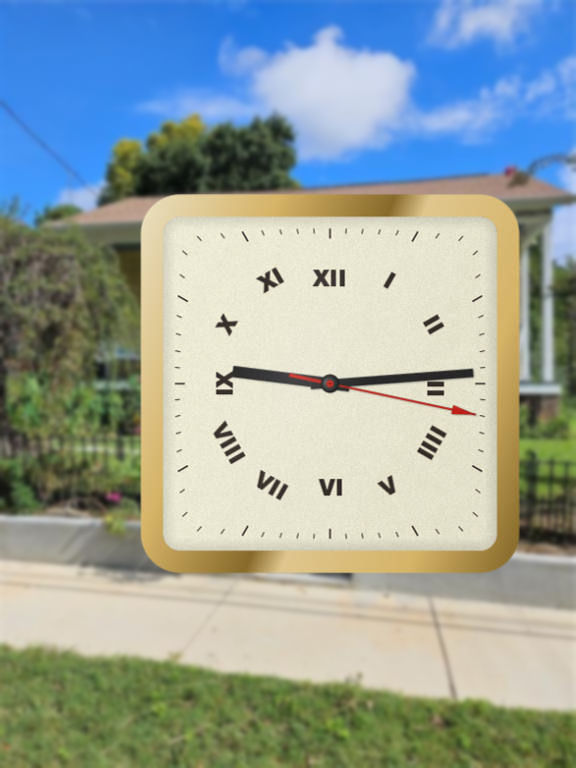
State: 9h14m17s
